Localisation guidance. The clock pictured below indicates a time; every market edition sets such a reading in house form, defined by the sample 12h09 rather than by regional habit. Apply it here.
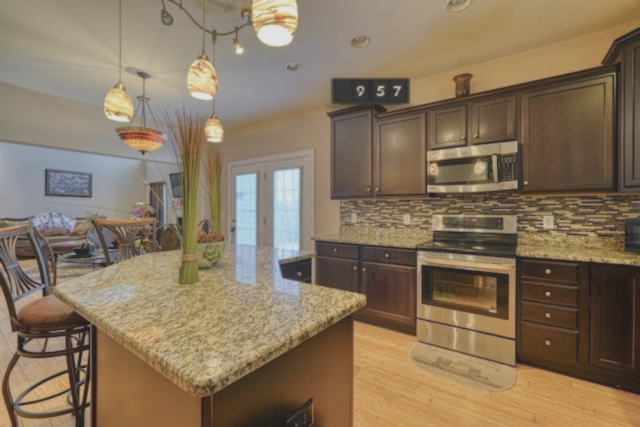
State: 9h57
